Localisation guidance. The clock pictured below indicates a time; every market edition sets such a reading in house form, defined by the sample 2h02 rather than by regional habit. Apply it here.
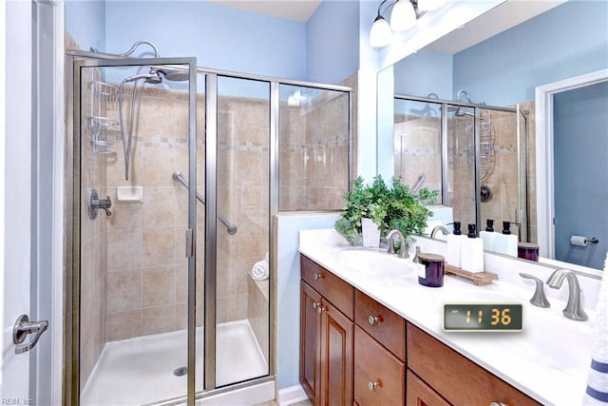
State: 11h36
